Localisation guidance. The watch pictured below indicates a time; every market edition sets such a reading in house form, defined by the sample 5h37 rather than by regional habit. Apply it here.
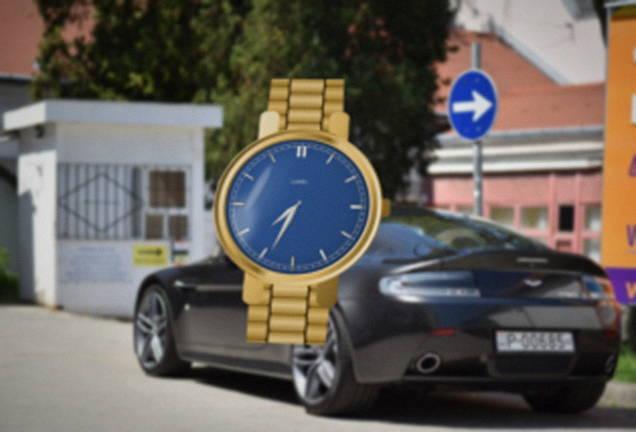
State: 7h34
